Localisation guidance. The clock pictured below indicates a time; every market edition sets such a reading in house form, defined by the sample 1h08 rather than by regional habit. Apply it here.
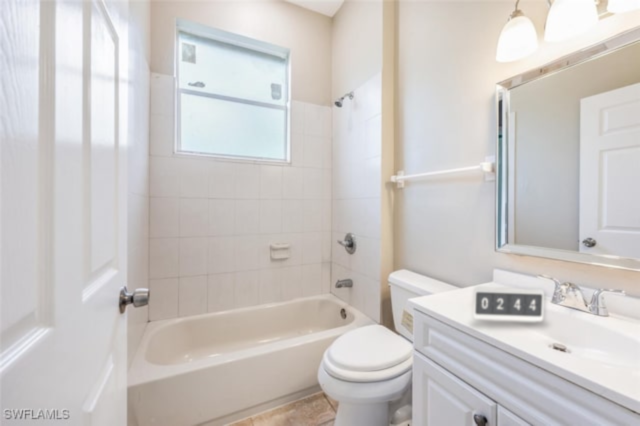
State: 2h44
